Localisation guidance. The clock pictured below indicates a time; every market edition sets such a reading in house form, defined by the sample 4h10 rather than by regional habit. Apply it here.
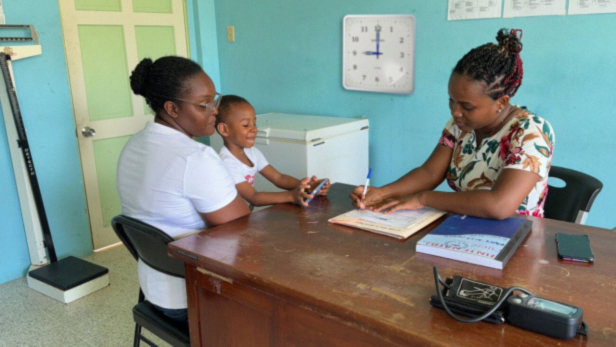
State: 9h00
